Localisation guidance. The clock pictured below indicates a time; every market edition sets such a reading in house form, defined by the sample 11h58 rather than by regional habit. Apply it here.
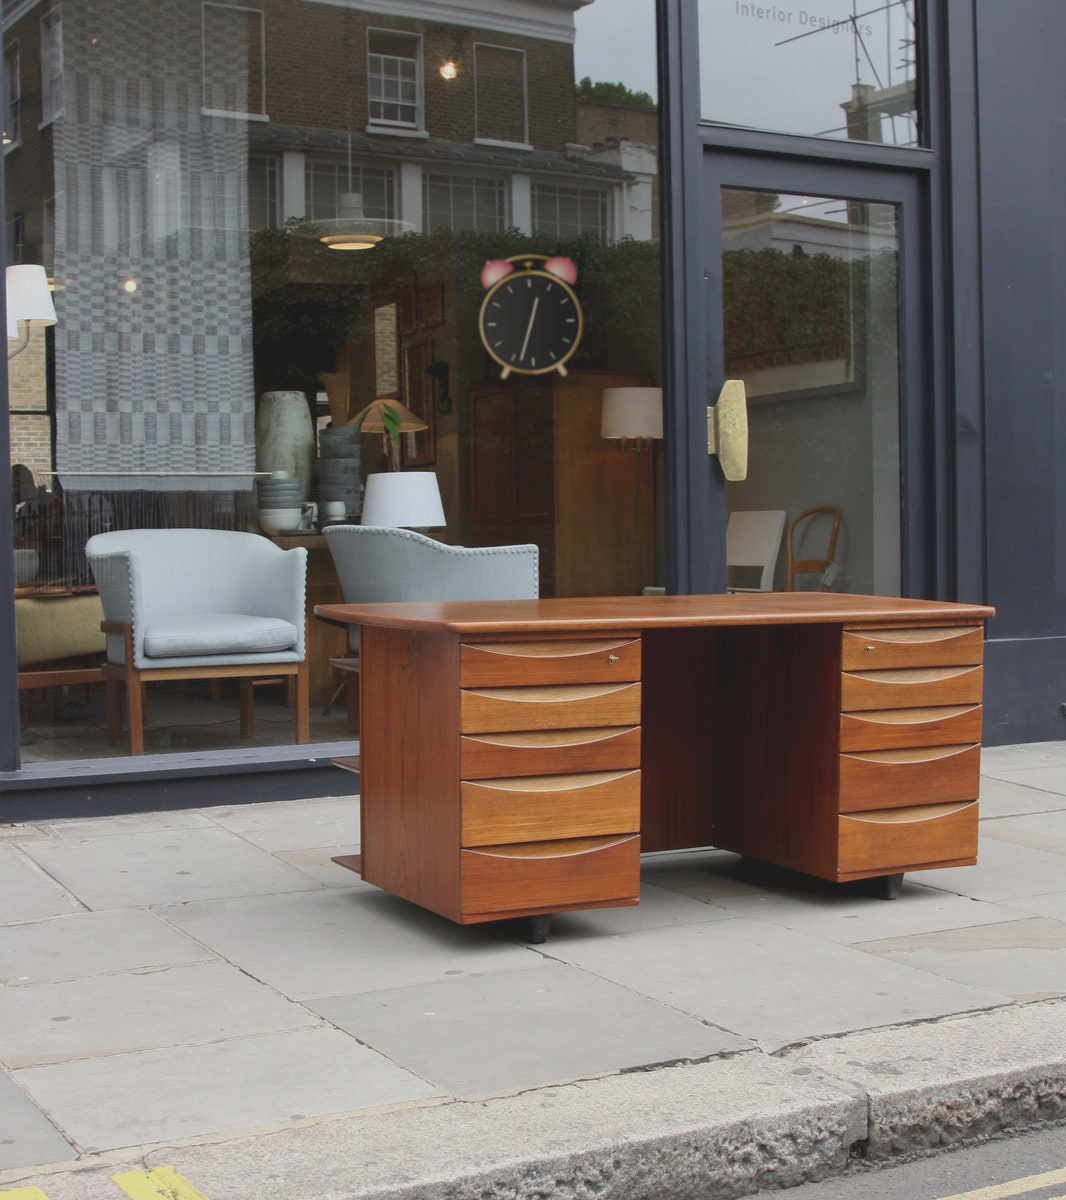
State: 12h33
